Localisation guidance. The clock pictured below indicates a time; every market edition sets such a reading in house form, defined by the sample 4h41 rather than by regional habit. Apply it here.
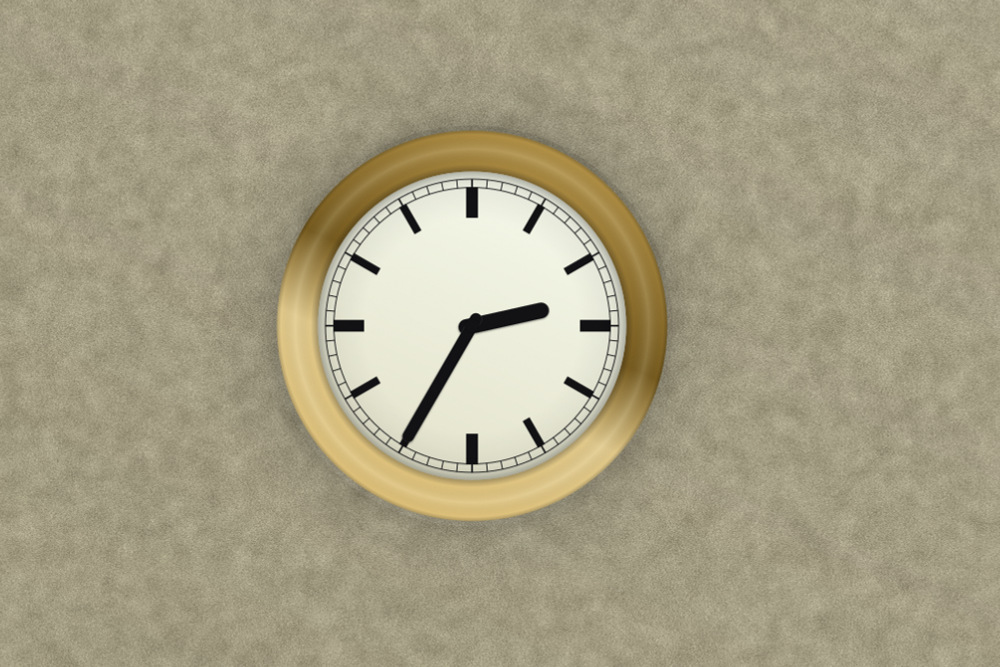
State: 2h35
